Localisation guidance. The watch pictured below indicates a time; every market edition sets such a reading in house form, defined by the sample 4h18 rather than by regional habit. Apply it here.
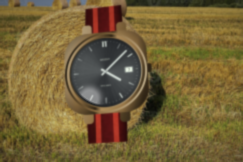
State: 4h08
